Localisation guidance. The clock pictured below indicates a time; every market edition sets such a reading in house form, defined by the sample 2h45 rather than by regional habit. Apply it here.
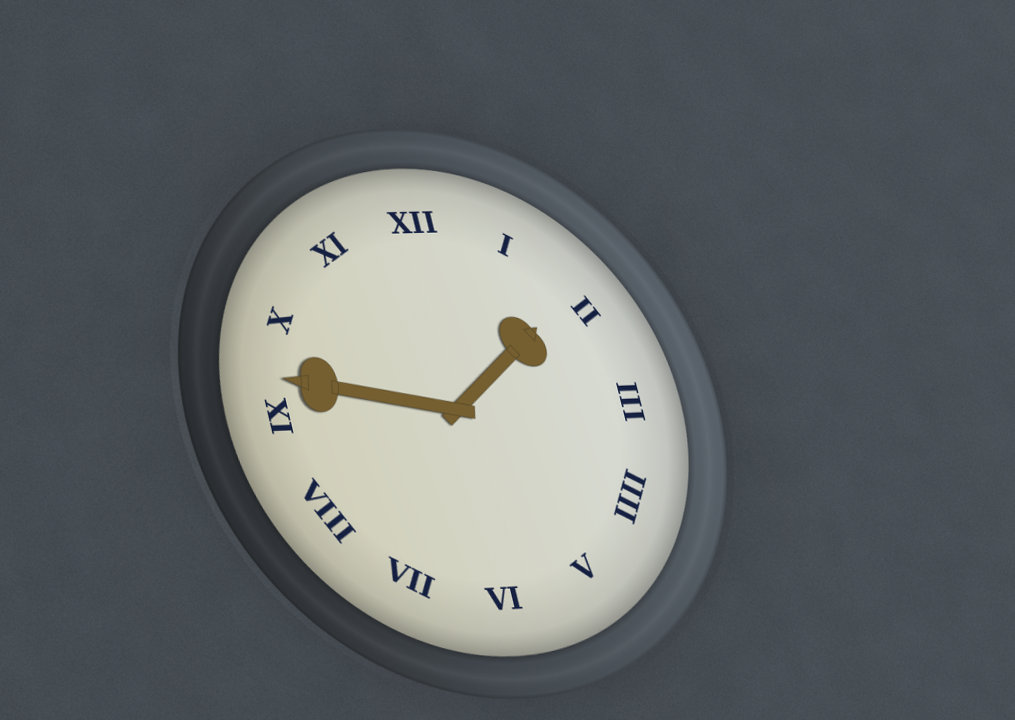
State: 1h47
